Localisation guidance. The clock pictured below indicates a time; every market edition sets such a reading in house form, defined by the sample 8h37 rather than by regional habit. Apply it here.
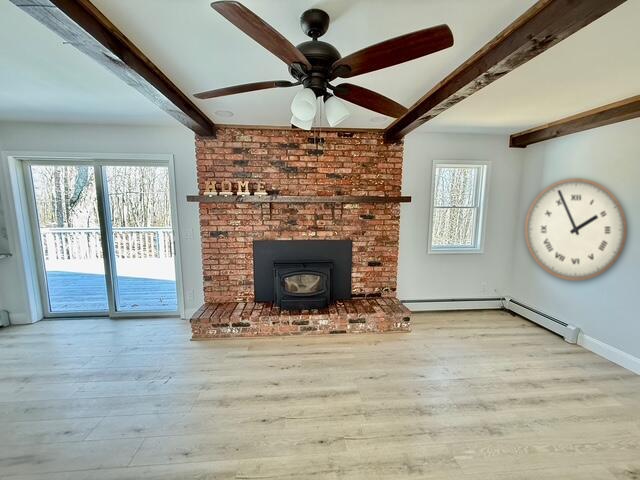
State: 1h56
